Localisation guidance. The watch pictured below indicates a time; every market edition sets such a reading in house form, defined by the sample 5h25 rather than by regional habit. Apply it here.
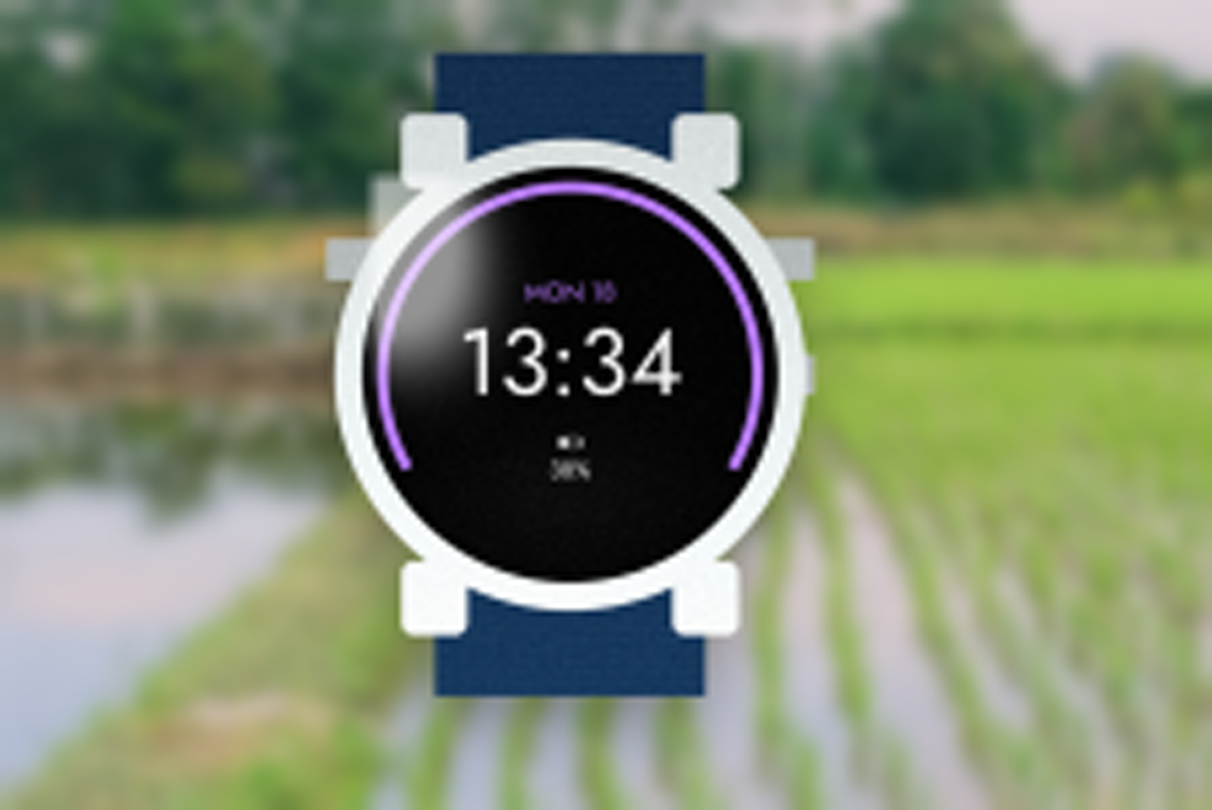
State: 13h34
